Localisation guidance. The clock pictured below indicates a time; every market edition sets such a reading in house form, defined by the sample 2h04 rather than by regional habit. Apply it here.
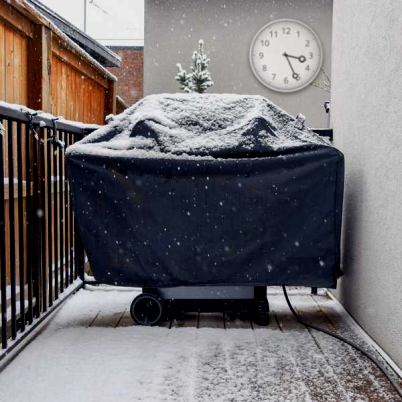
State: 3h26
